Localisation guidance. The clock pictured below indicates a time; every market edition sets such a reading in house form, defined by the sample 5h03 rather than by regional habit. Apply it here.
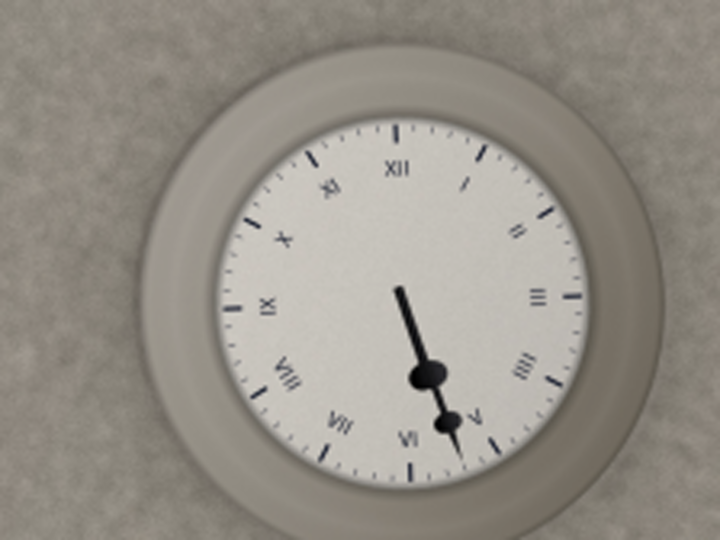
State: 5h27
